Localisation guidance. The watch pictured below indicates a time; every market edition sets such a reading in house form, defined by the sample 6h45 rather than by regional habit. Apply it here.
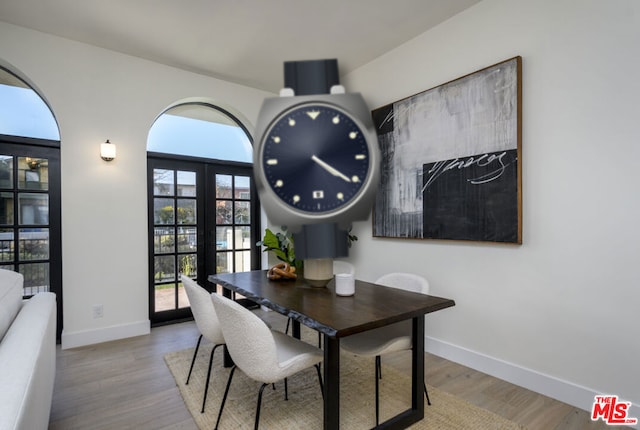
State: 4h21
